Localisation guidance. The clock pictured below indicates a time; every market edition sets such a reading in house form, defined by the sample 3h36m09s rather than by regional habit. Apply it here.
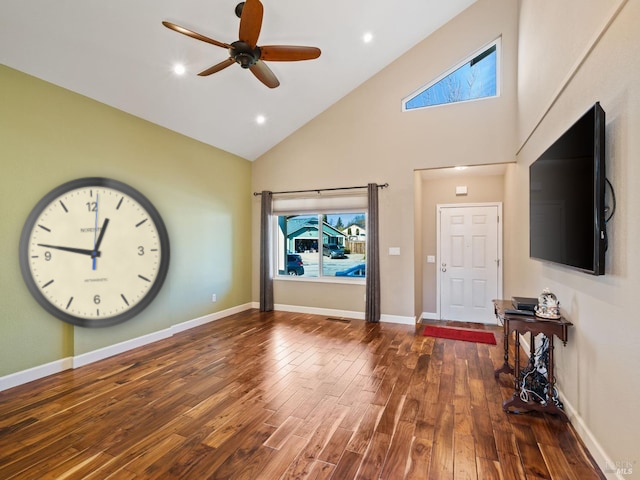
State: 12h47m01s
